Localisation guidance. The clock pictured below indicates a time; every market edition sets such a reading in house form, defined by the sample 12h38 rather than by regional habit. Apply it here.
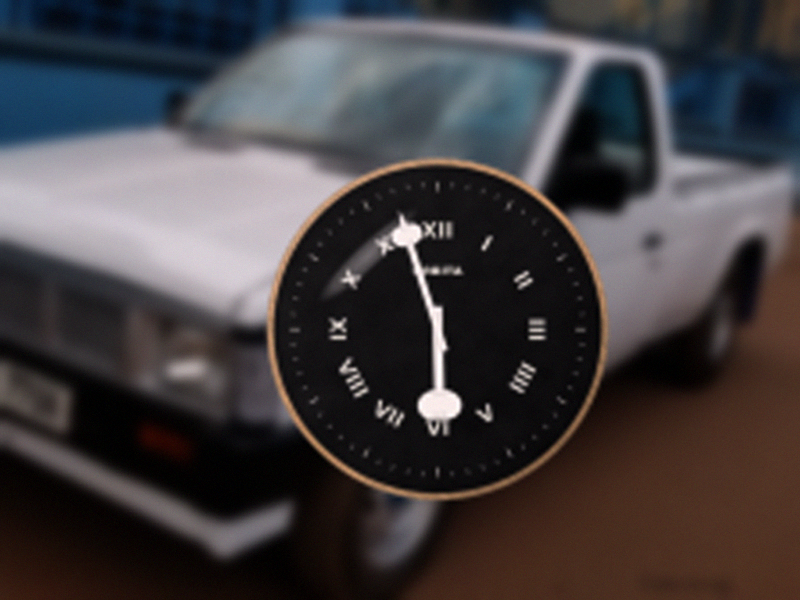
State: 5h57
